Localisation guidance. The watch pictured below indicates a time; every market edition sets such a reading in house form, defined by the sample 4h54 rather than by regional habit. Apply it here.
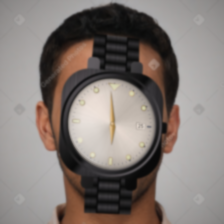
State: 5h59
